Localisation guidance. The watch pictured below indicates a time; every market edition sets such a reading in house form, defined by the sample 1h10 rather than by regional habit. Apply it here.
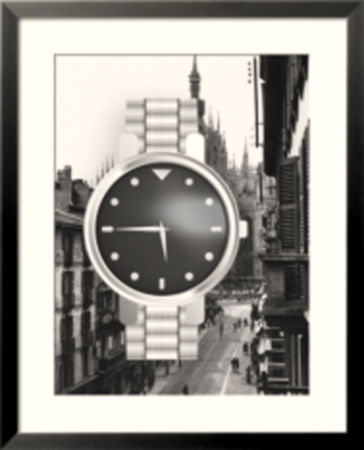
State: 5h45
